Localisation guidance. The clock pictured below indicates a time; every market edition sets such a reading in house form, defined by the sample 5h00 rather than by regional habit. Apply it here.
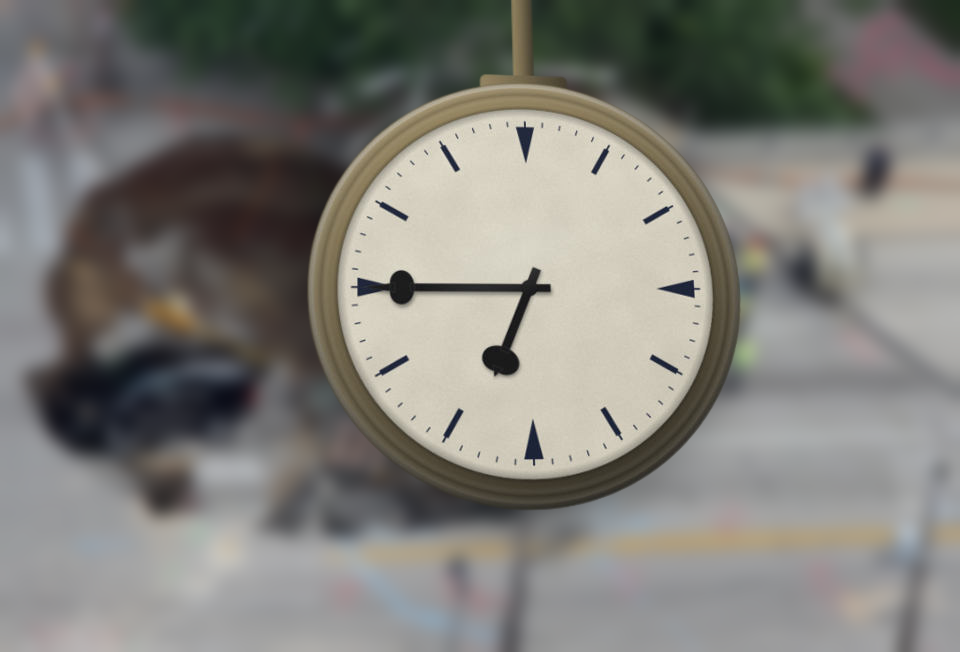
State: 6h45
